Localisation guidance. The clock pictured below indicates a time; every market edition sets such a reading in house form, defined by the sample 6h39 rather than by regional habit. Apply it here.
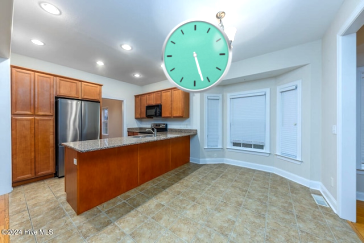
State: 5h27
